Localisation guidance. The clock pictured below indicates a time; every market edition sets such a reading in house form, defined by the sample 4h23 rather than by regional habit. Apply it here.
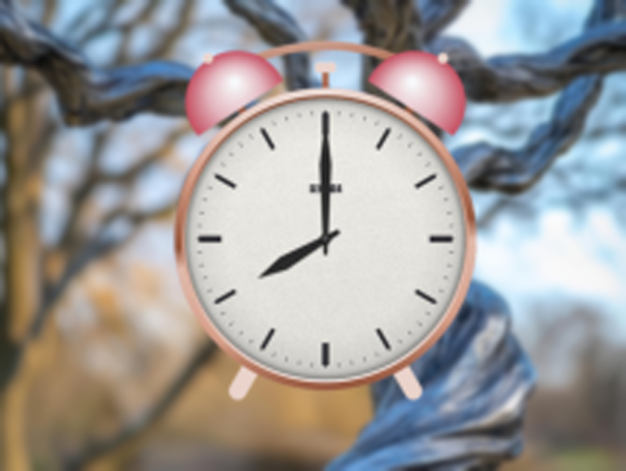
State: 8h00
